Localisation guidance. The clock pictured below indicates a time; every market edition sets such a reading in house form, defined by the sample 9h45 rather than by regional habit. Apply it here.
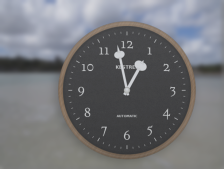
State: 12h58
